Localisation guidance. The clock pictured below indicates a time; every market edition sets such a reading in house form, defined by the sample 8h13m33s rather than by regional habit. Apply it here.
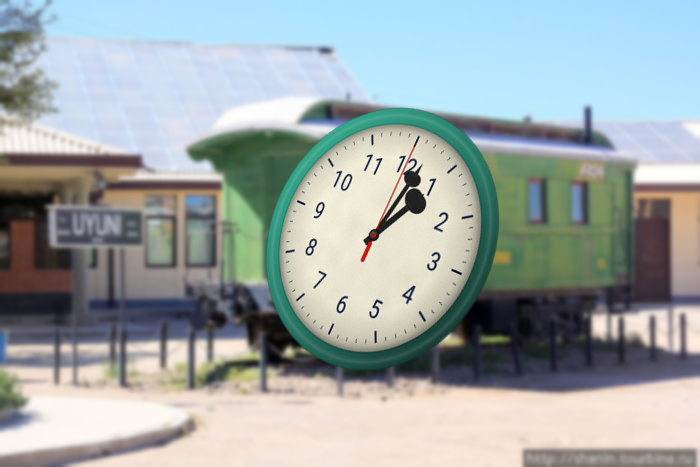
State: 1h02m00s
